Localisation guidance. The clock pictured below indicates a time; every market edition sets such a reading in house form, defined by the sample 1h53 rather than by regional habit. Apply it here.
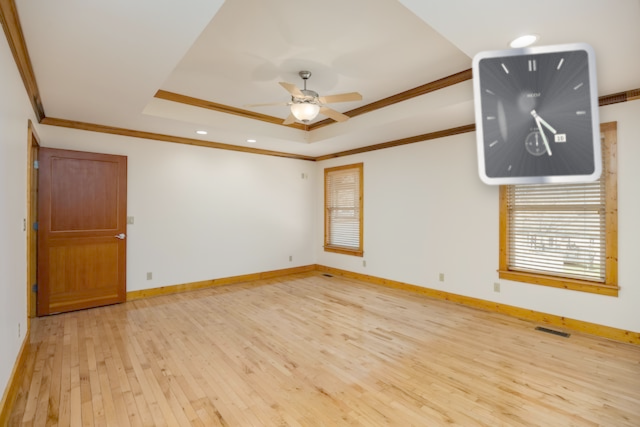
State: 4h27
